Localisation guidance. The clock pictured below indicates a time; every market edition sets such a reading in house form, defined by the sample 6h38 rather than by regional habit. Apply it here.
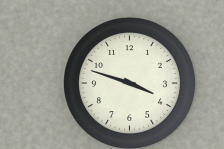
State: 3h48
